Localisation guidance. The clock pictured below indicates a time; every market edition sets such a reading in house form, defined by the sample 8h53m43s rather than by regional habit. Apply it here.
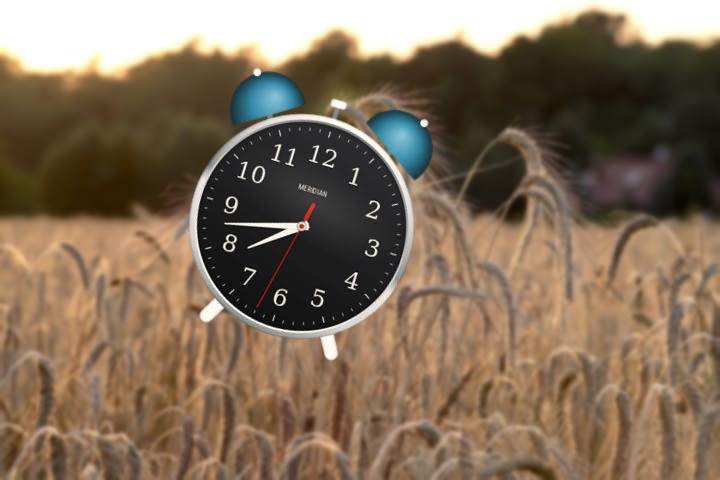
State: 7h42m32s
